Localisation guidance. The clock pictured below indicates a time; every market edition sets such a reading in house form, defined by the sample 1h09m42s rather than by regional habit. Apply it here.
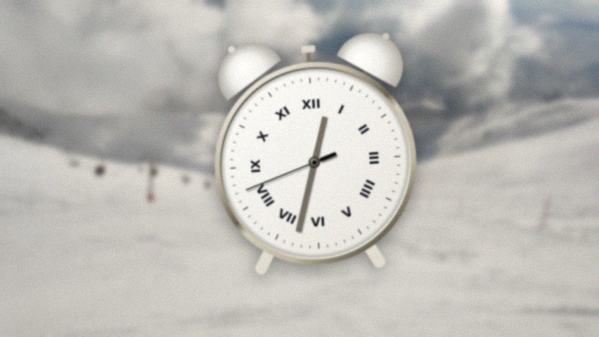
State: 12h32m42s
